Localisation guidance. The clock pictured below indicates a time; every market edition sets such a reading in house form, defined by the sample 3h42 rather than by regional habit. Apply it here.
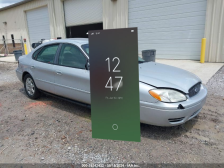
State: 12h47
